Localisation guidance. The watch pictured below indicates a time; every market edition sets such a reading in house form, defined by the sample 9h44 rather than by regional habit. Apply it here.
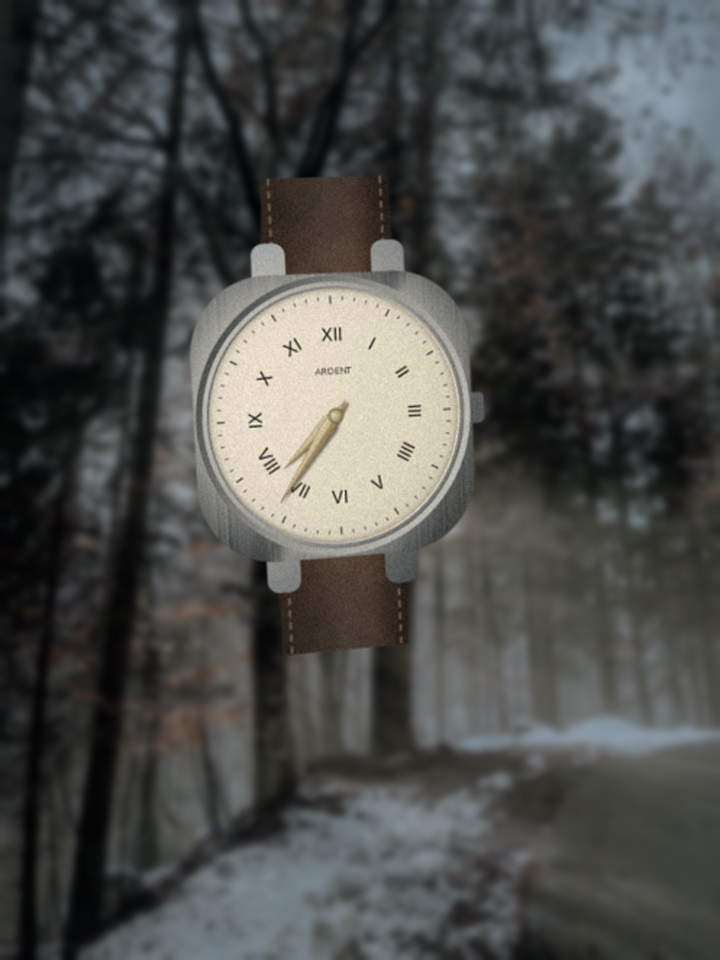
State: 7h36
